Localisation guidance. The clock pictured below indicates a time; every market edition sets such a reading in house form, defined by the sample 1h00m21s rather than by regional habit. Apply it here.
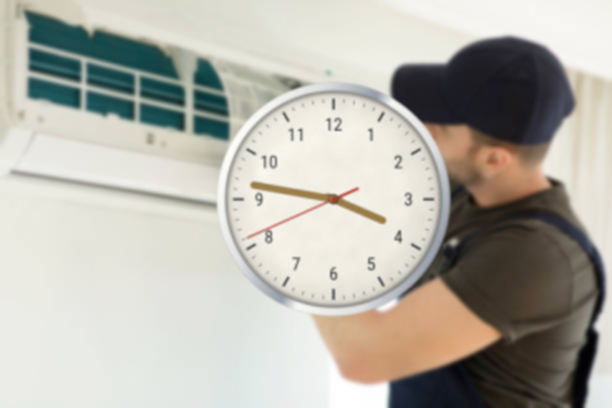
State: 3h46m41s
